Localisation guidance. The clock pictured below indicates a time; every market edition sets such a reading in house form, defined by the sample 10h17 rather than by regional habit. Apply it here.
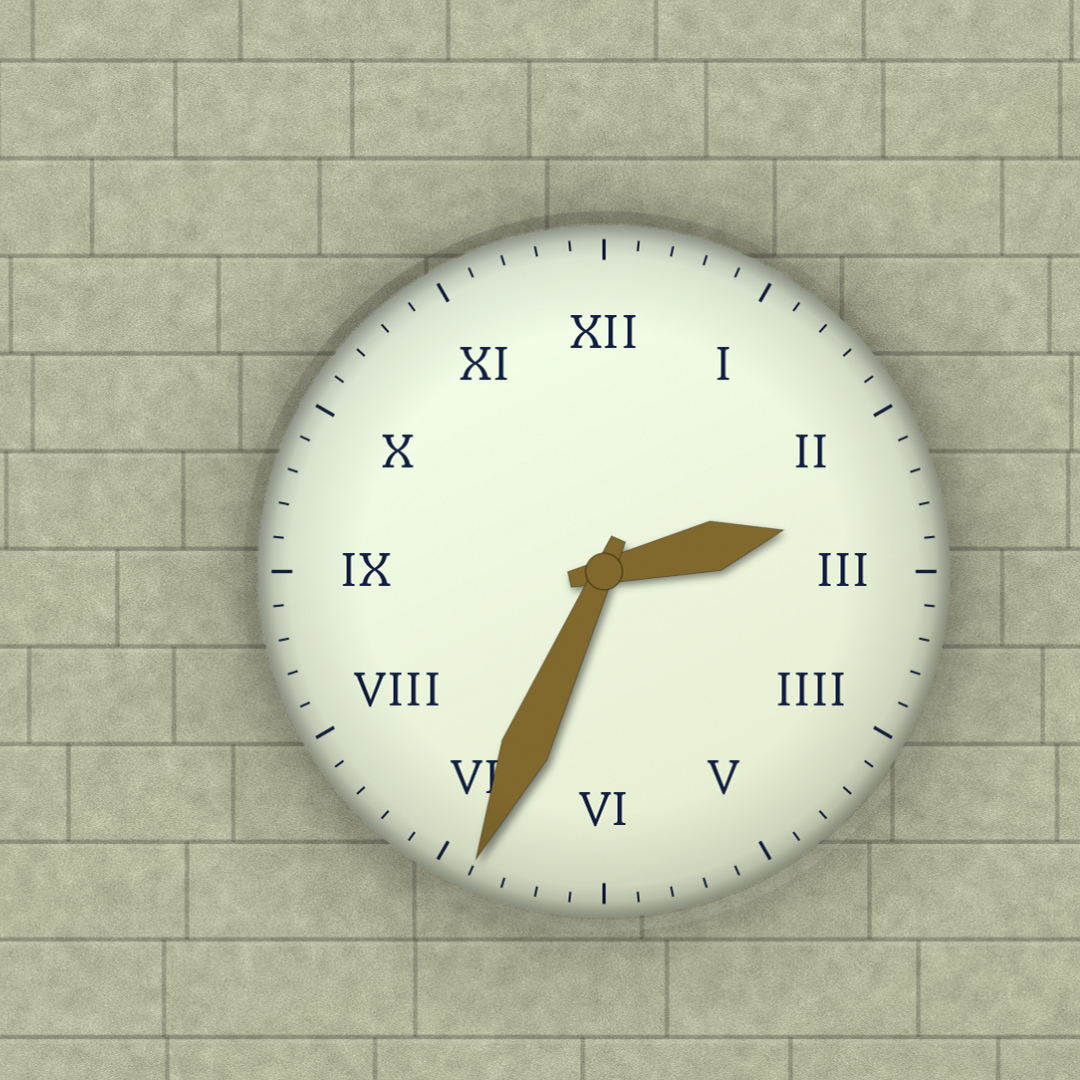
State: 2h34
